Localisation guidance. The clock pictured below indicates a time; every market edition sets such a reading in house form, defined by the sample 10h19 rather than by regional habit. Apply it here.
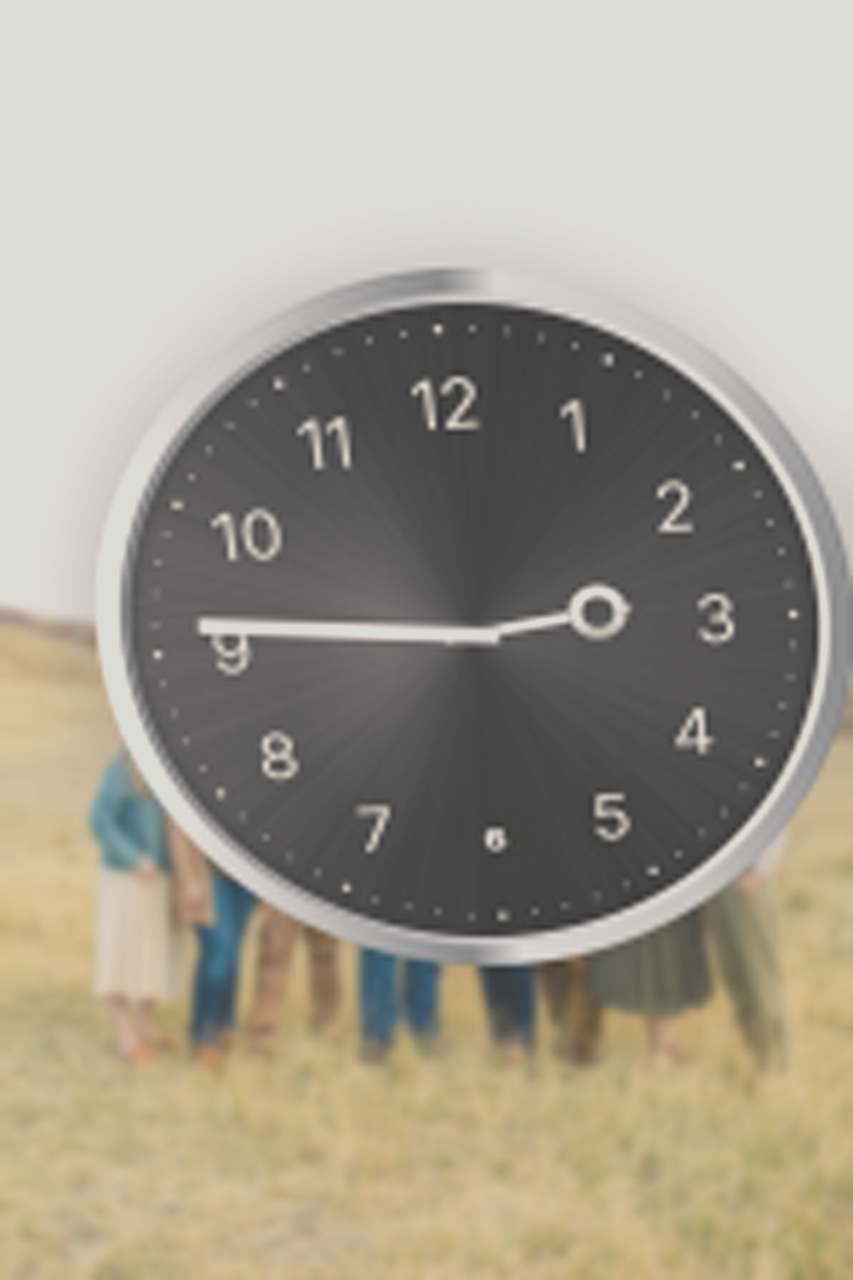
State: 2h46
